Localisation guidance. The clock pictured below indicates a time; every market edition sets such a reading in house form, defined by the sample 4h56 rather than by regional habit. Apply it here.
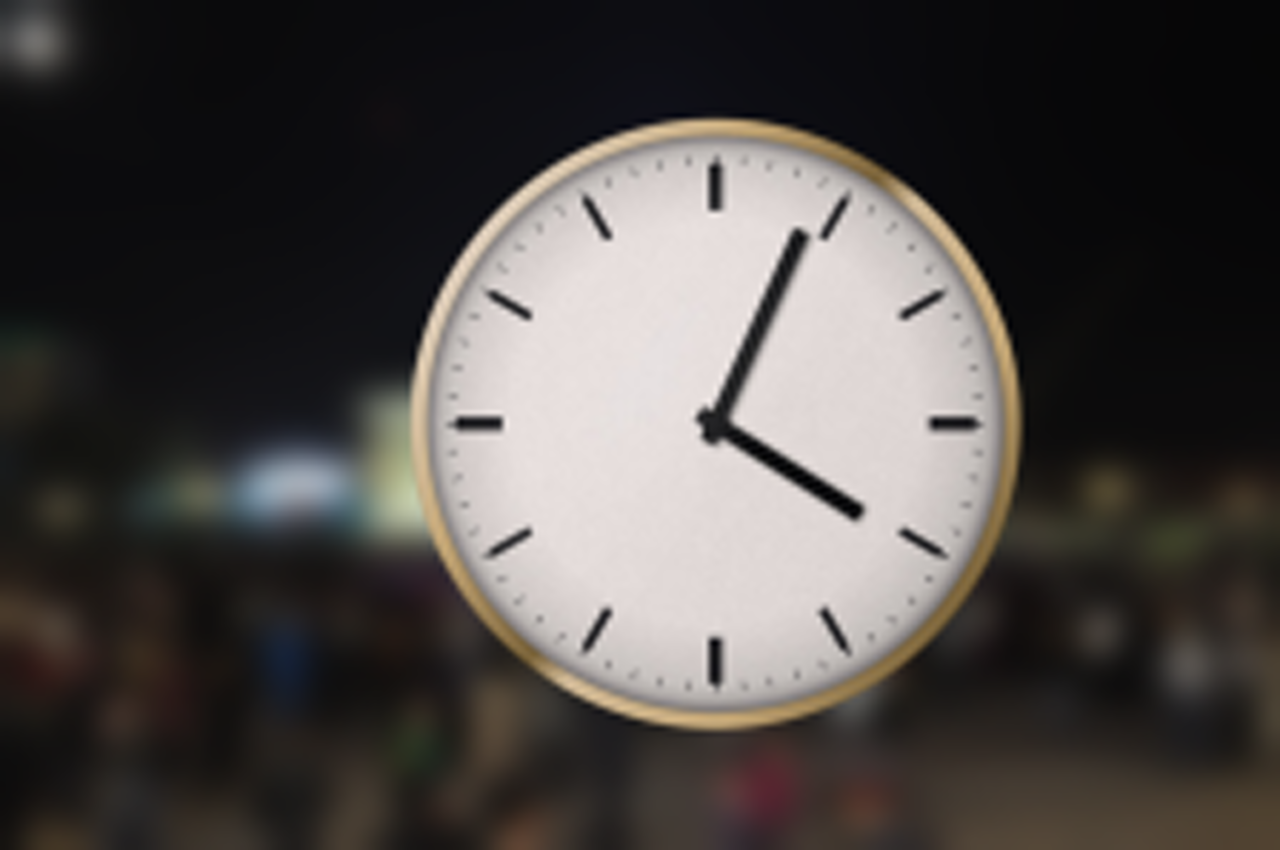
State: 4h04
